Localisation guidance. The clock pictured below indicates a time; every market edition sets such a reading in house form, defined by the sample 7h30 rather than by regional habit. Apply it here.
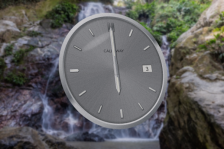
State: 6h00
